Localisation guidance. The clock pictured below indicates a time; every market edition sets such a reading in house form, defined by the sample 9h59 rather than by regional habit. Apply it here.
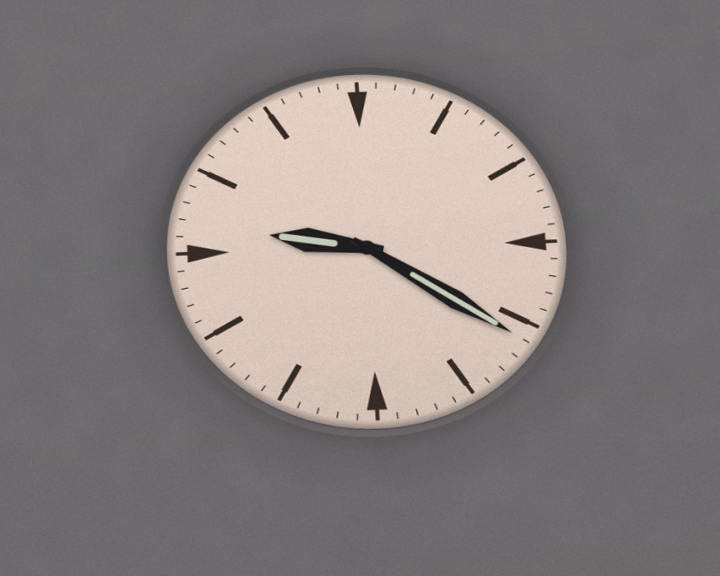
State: 9h21
